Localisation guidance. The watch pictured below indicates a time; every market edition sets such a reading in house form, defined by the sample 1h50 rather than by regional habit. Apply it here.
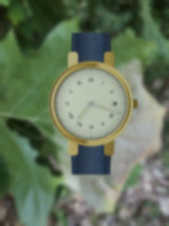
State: 7h18
